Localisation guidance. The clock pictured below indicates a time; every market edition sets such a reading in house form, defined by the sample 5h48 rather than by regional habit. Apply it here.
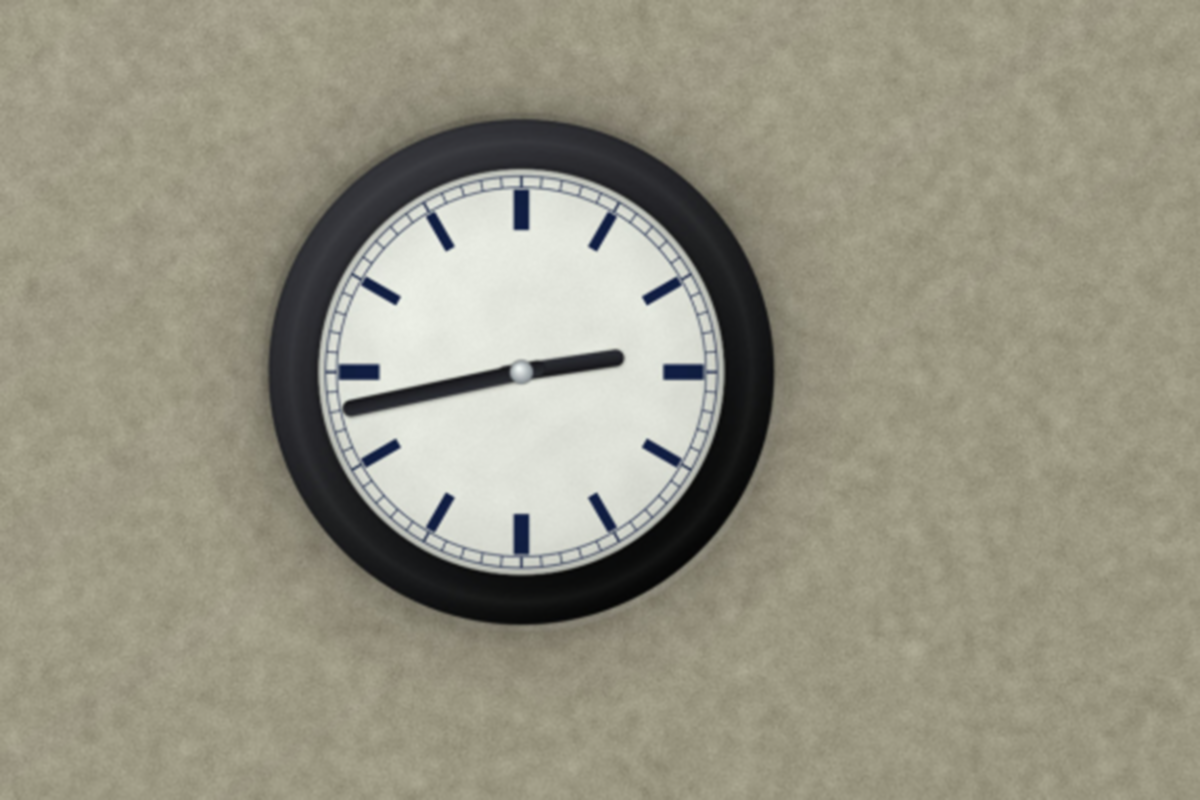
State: 2h43
